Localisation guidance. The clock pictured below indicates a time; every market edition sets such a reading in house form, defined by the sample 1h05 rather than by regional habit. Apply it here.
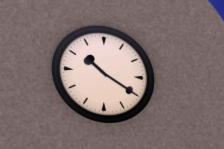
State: 10h20
